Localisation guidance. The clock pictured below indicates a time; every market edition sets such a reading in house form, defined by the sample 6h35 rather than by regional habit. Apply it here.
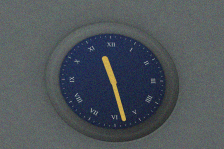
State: 11h28
